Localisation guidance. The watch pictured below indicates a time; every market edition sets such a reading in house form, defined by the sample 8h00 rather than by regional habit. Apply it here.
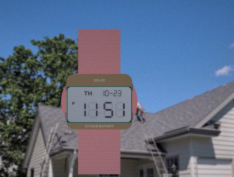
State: 11h51
